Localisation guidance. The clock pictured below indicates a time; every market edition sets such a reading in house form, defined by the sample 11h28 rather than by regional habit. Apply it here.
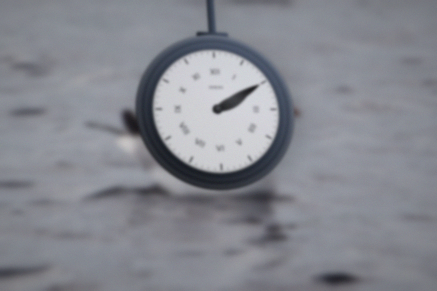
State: 2h10
